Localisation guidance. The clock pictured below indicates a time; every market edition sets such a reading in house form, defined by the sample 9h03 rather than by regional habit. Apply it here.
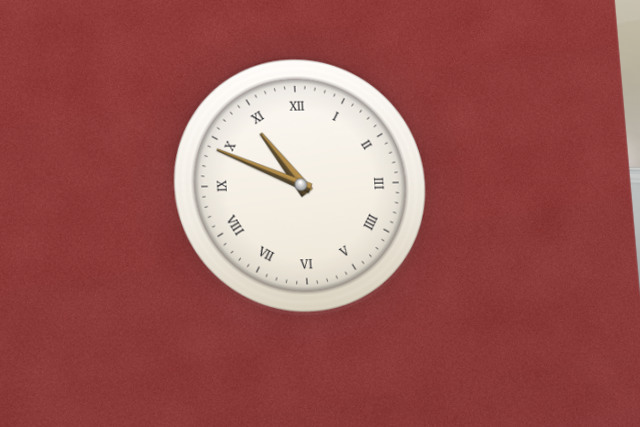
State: 10h49
